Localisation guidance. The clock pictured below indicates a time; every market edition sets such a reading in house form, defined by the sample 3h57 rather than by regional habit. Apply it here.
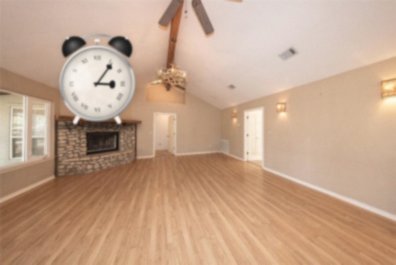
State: 3h06
